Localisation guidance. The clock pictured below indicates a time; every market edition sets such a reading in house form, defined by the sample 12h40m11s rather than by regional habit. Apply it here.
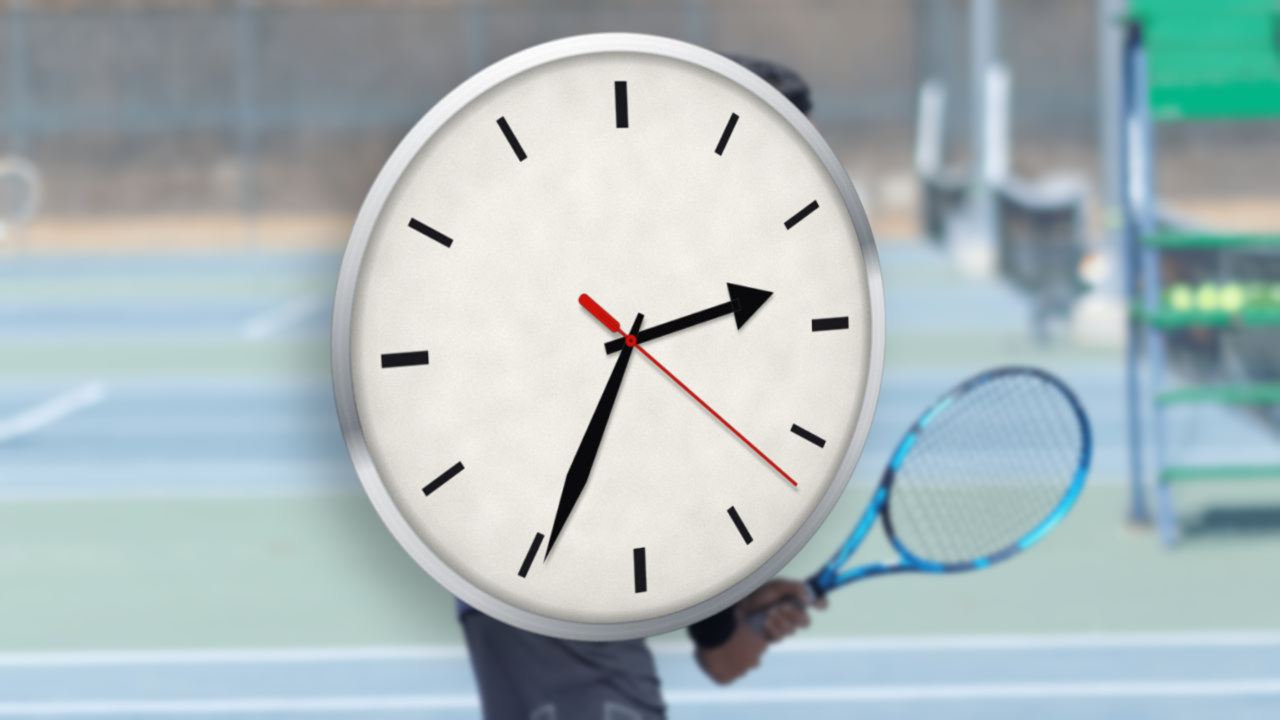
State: 2h34m22s
